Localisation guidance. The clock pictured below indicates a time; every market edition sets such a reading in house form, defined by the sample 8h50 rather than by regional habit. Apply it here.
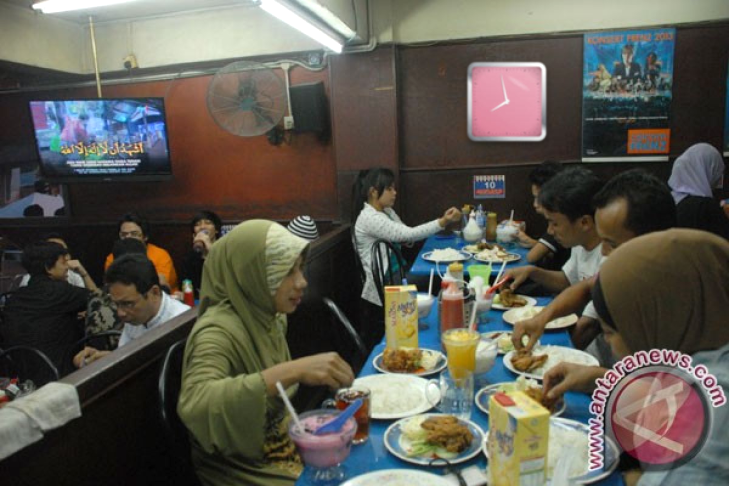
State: 7h58
